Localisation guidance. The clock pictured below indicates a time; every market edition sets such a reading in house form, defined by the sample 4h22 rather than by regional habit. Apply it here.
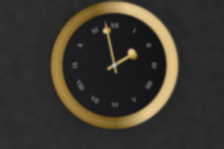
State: 1h58
